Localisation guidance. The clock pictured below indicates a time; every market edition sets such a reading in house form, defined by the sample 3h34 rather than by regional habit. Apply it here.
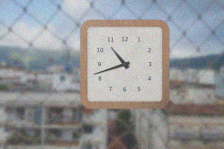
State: 10h42
